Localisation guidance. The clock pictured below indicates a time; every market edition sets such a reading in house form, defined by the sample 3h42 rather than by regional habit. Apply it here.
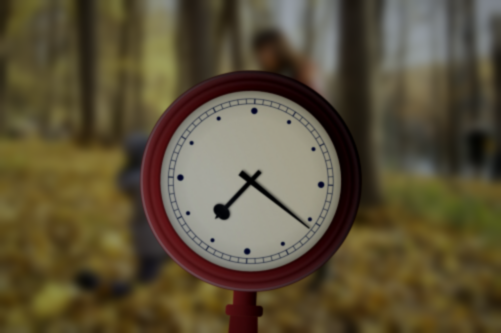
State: 7h21
